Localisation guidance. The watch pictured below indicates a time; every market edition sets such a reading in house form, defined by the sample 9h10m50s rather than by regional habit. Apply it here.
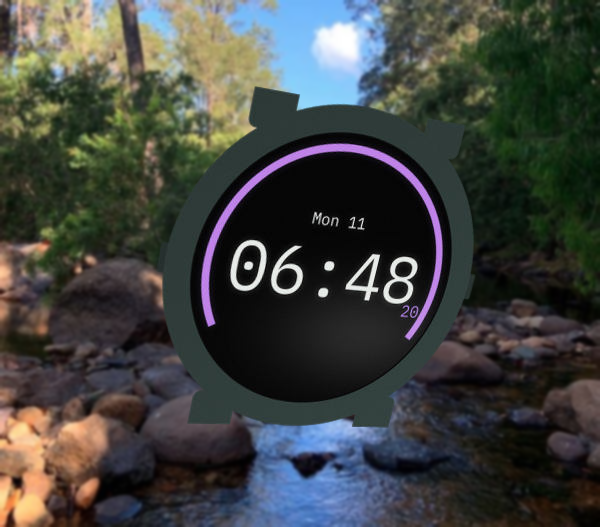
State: 6h48m20s
